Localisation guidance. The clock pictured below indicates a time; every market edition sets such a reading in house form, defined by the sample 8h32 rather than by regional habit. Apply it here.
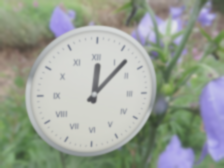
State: 12h07
